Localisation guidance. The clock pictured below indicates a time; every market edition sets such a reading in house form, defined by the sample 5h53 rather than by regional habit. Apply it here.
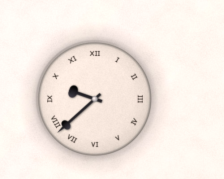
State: 9h38
